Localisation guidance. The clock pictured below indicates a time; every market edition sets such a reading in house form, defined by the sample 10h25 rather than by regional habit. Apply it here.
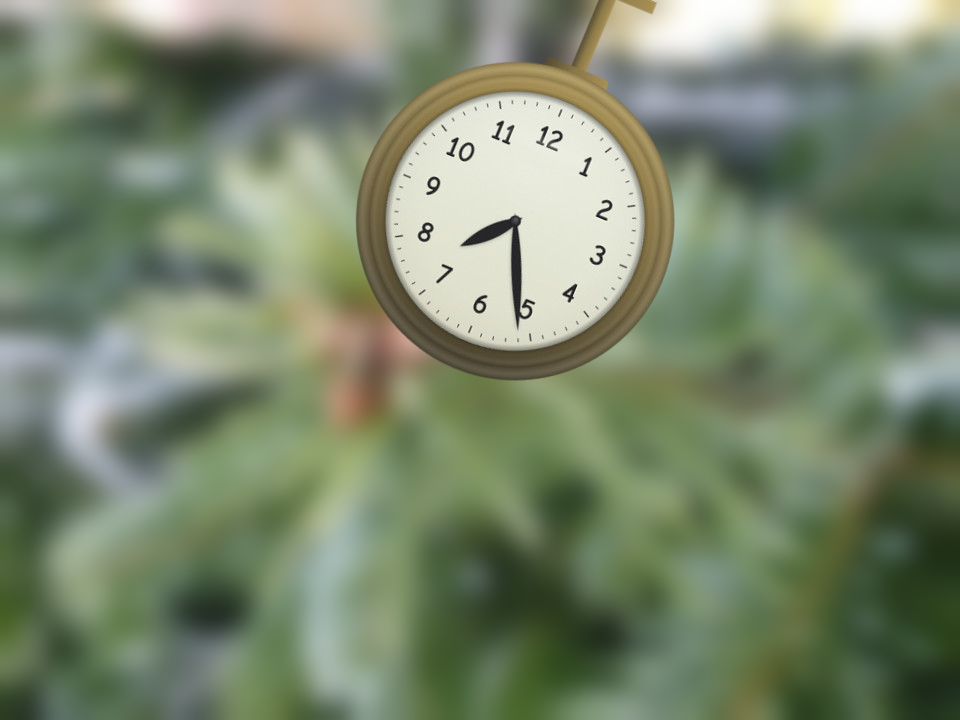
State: 7h26
